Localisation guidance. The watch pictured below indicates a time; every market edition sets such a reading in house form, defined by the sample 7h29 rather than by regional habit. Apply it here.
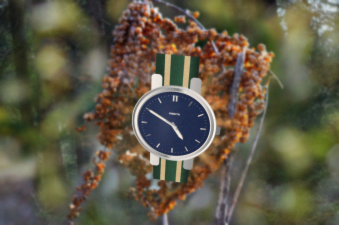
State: 4h50
